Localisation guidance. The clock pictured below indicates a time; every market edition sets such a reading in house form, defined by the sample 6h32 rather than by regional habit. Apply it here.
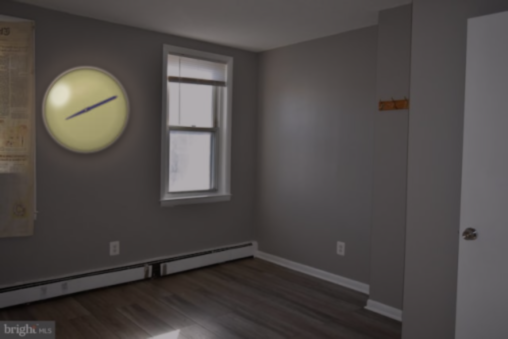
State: 8h11
